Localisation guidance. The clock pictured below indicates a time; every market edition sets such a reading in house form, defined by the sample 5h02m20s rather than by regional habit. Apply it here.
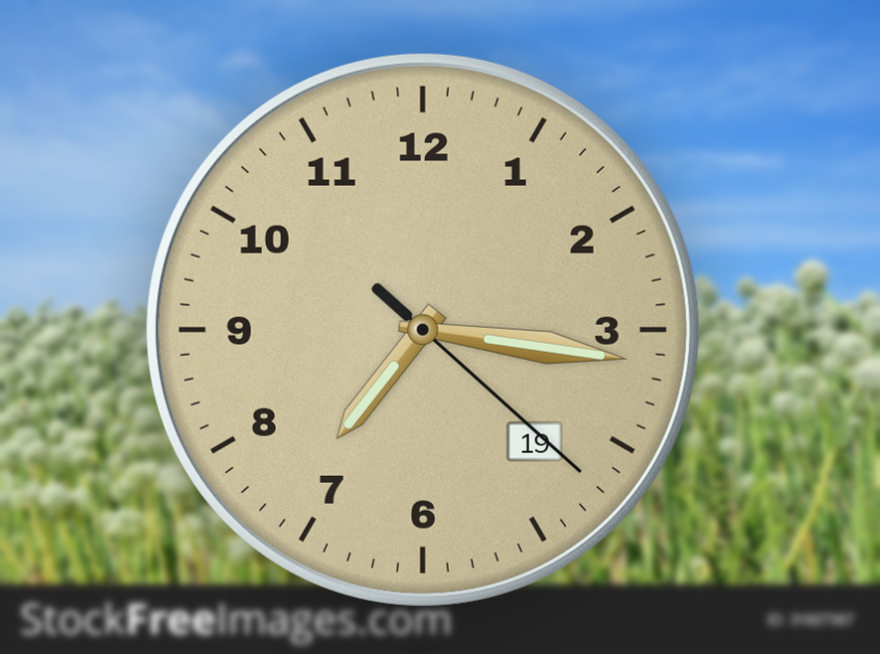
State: 7h16m22s
